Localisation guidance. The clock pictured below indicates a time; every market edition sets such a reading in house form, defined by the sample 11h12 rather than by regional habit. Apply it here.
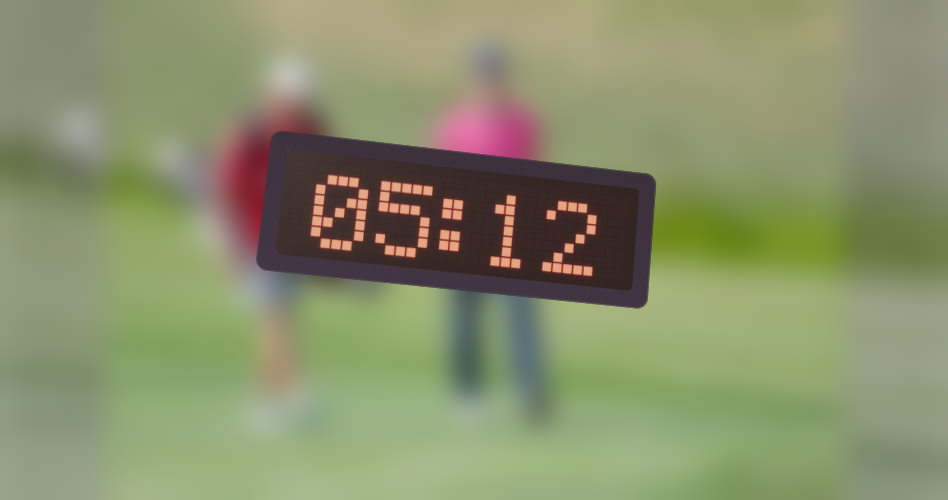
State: 5h12
